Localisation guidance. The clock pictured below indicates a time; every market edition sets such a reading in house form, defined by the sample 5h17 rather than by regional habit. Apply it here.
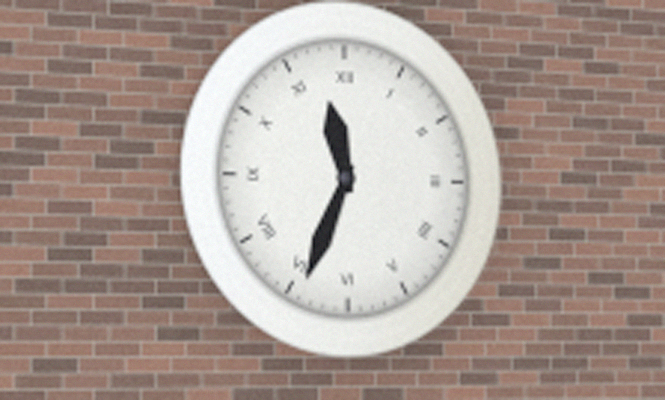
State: 11h34
